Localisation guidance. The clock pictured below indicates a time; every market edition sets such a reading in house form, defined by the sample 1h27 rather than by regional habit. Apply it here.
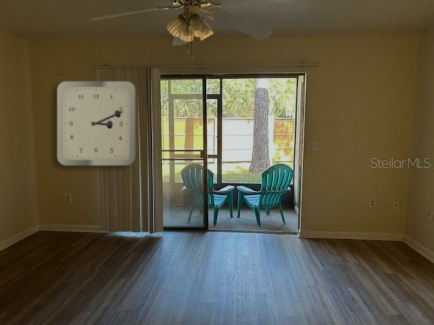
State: 3h11
